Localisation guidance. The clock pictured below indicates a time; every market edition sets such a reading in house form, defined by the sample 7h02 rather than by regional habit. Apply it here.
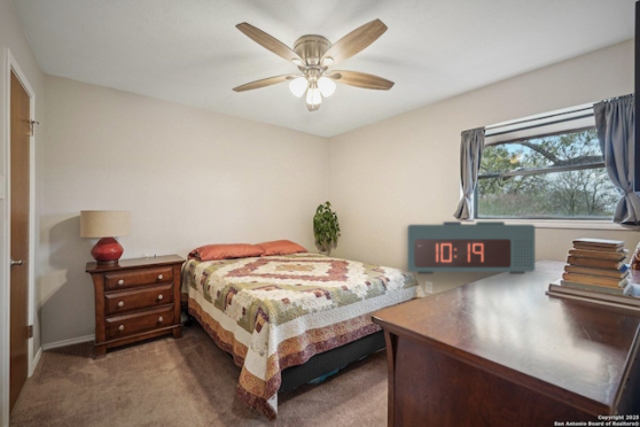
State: 10h19
